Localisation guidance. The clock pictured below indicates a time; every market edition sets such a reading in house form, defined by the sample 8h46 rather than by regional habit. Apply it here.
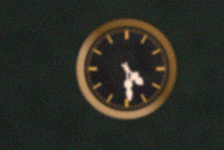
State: 4h29
